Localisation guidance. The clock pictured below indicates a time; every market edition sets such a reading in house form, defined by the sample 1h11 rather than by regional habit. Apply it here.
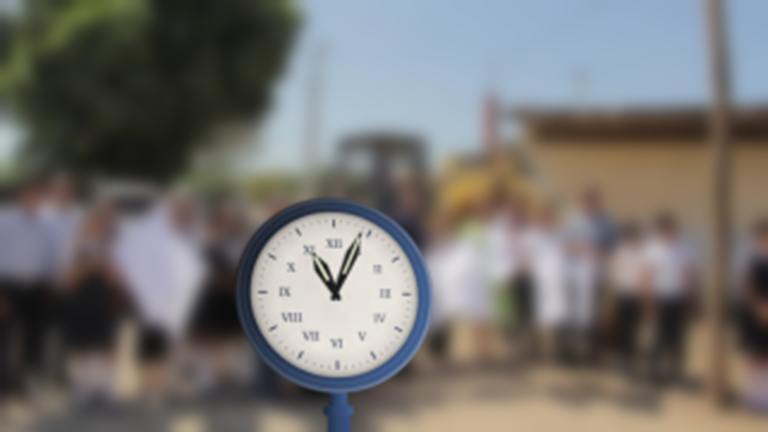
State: 11h04
